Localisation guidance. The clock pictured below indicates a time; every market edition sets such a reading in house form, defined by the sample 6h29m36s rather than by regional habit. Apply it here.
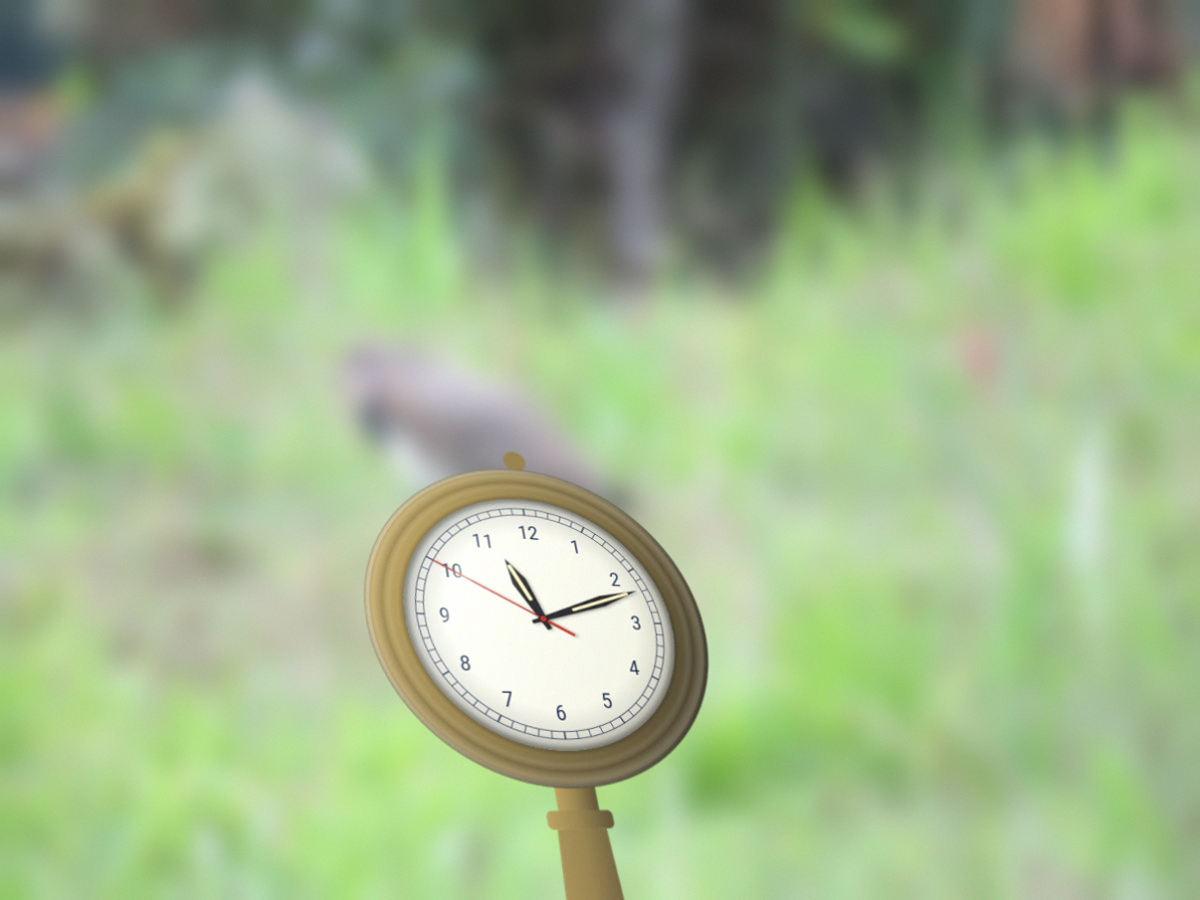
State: 11h11m50s
